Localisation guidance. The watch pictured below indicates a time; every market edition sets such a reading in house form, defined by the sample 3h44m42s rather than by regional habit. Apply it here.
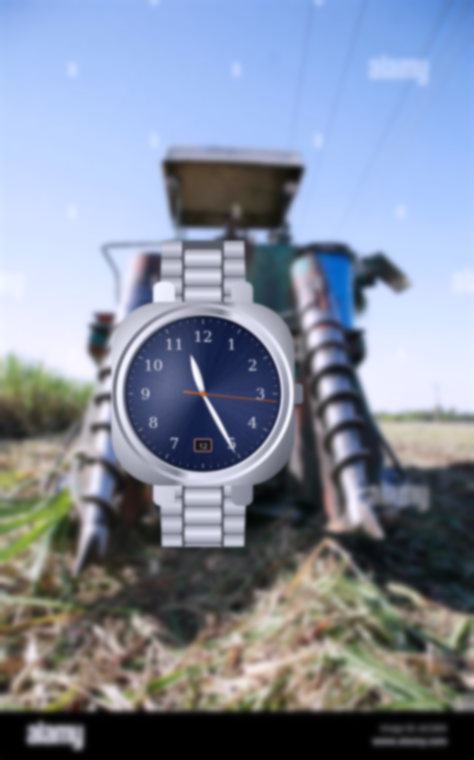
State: 11h25m16s
